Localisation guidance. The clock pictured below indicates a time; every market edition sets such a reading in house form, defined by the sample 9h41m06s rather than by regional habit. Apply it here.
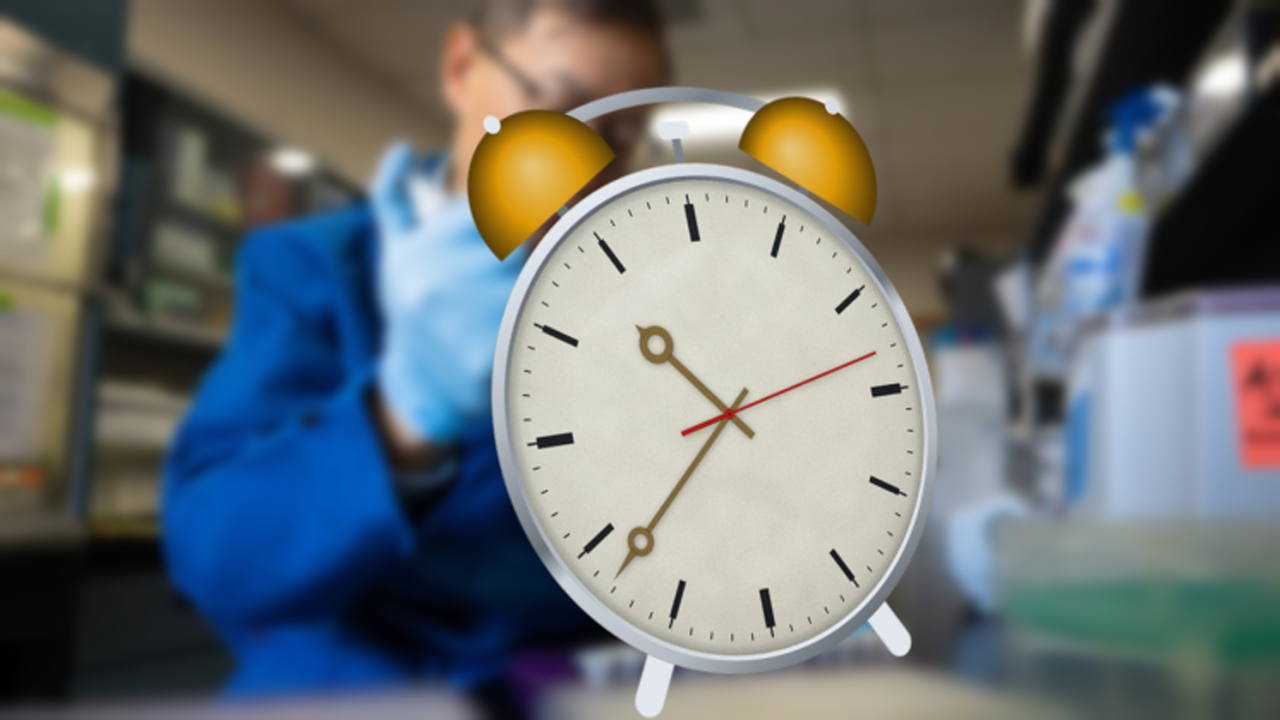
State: 10h38m13s
